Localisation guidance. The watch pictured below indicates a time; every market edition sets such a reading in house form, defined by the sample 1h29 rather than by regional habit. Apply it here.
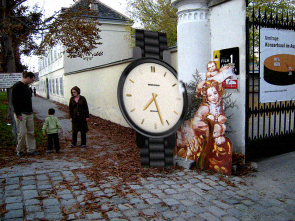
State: 7h27
